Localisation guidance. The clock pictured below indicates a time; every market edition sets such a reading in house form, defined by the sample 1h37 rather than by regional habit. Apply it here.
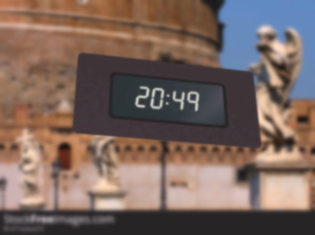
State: 20h49
